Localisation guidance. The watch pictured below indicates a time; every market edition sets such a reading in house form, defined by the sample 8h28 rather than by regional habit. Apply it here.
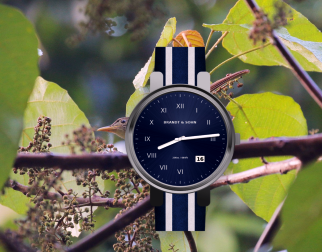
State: 8h14
